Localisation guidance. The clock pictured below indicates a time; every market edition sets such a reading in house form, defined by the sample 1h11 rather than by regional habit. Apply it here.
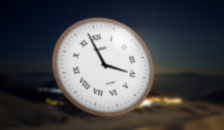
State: 3h58
